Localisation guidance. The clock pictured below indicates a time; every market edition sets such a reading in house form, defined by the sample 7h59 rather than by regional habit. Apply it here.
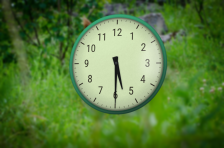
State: 5h30
